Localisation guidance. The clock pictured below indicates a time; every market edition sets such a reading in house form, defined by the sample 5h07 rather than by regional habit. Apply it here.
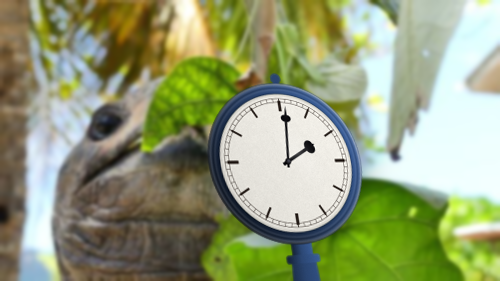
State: 2h01
